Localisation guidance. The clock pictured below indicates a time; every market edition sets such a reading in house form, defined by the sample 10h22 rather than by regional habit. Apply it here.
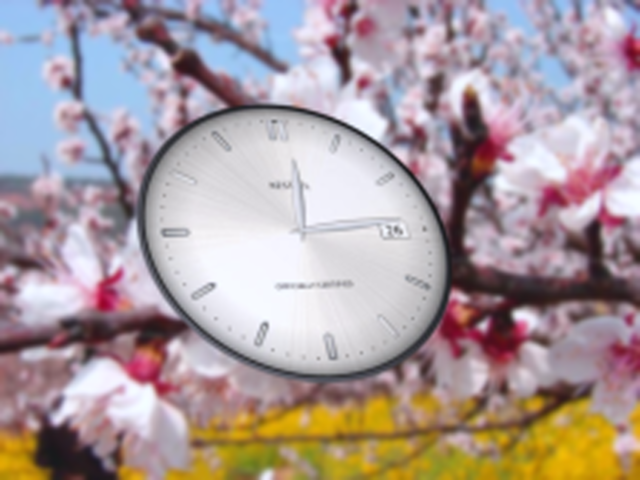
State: 12h14
